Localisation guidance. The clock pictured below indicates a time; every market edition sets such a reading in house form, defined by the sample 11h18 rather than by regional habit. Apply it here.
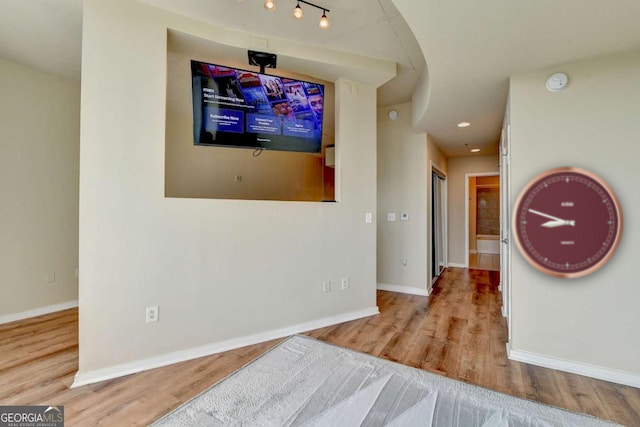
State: 8h48
